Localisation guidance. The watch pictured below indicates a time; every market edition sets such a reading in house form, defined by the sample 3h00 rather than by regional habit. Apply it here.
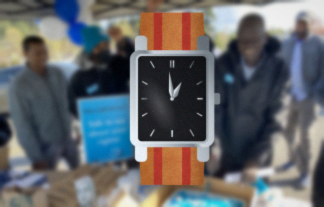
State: 12h59
